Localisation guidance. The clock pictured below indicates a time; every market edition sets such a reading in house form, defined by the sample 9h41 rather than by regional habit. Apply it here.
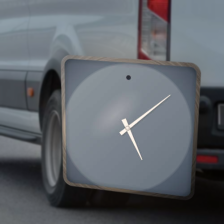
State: 5h08
